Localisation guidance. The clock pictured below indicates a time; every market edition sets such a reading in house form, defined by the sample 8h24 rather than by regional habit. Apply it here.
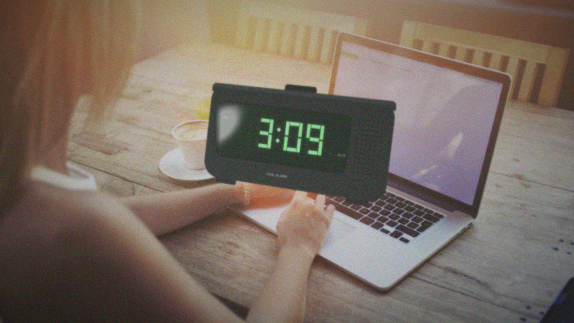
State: 3h09
